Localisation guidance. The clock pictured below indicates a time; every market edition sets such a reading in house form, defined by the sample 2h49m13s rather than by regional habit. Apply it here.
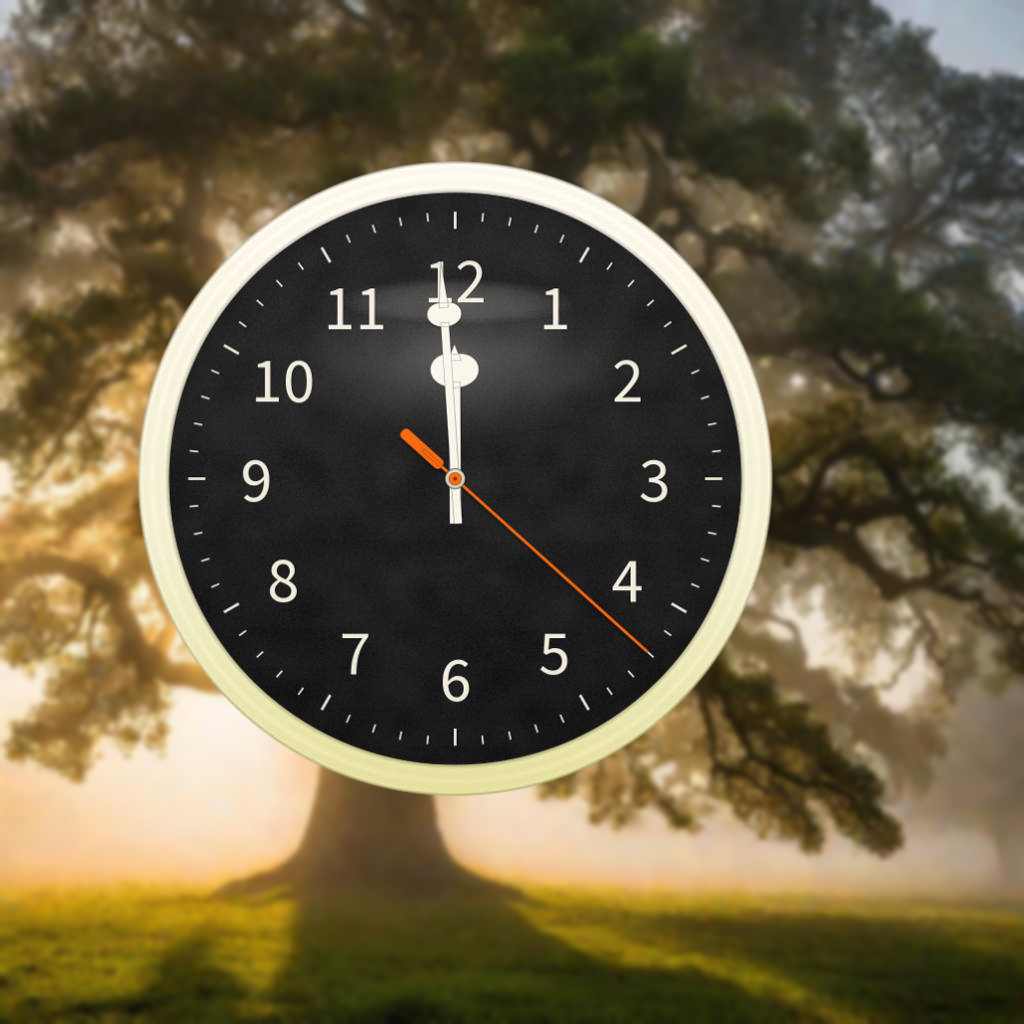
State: 11h59m22s
